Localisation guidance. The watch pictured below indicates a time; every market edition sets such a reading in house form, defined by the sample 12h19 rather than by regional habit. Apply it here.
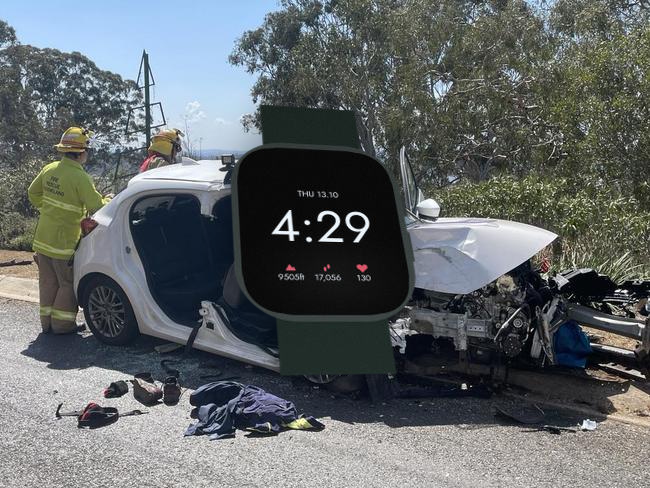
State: 4h29
